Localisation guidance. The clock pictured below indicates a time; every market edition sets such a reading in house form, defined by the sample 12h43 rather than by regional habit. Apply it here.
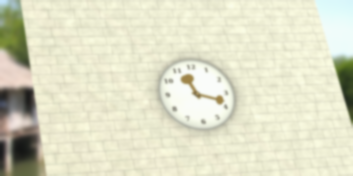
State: 11h18
